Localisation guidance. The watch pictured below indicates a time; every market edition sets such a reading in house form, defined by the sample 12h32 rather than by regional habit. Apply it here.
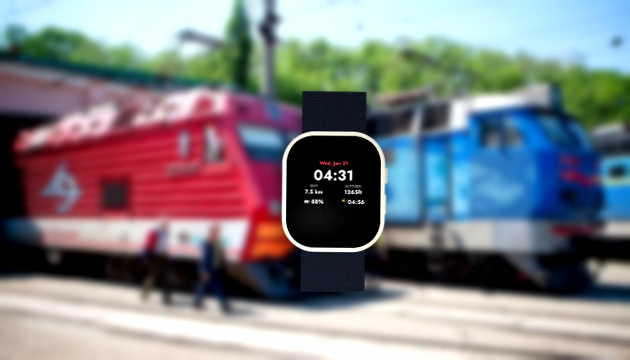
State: 4h31
